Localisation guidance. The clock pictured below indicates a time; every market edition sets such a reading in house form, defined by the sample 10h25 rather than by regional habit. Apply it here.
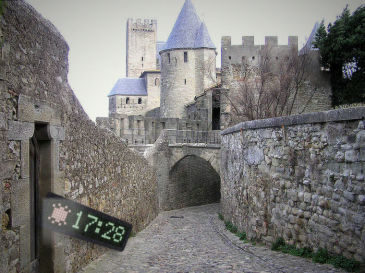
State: 17h28
